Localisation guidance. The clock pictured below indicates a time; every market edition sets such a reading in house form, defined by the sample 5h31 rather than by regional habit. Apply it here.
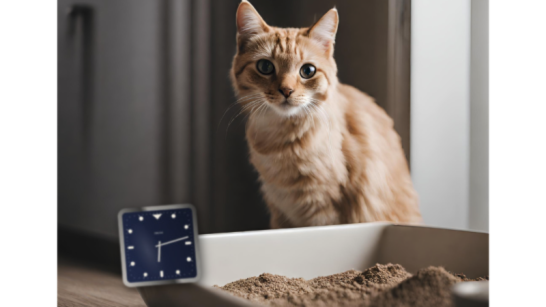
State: 6h13
